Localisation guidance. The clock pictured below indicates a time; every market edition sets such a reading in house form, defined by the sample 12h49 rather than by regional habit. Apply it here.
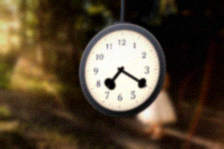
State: 7h20
